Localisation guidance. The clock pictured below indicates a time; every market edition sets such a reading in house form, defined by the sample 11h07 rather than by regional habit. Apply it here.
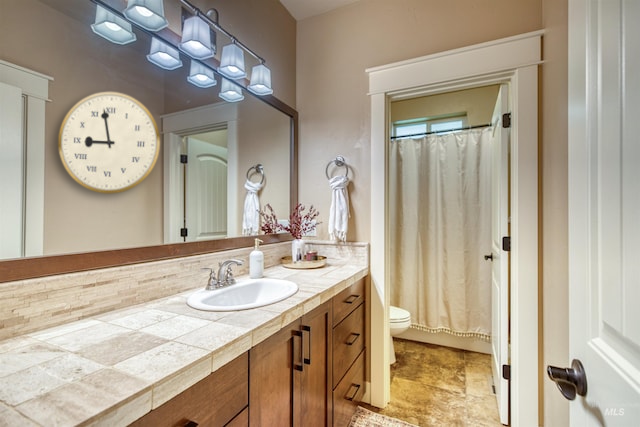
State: 8h58
